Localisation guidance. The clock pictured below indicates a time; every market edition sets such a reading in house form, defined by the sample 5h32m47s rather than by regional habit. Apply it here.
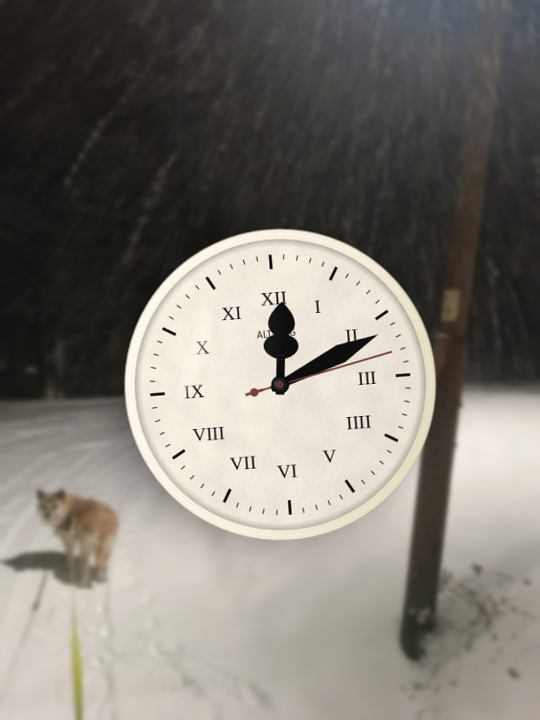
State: 12h11m13s
